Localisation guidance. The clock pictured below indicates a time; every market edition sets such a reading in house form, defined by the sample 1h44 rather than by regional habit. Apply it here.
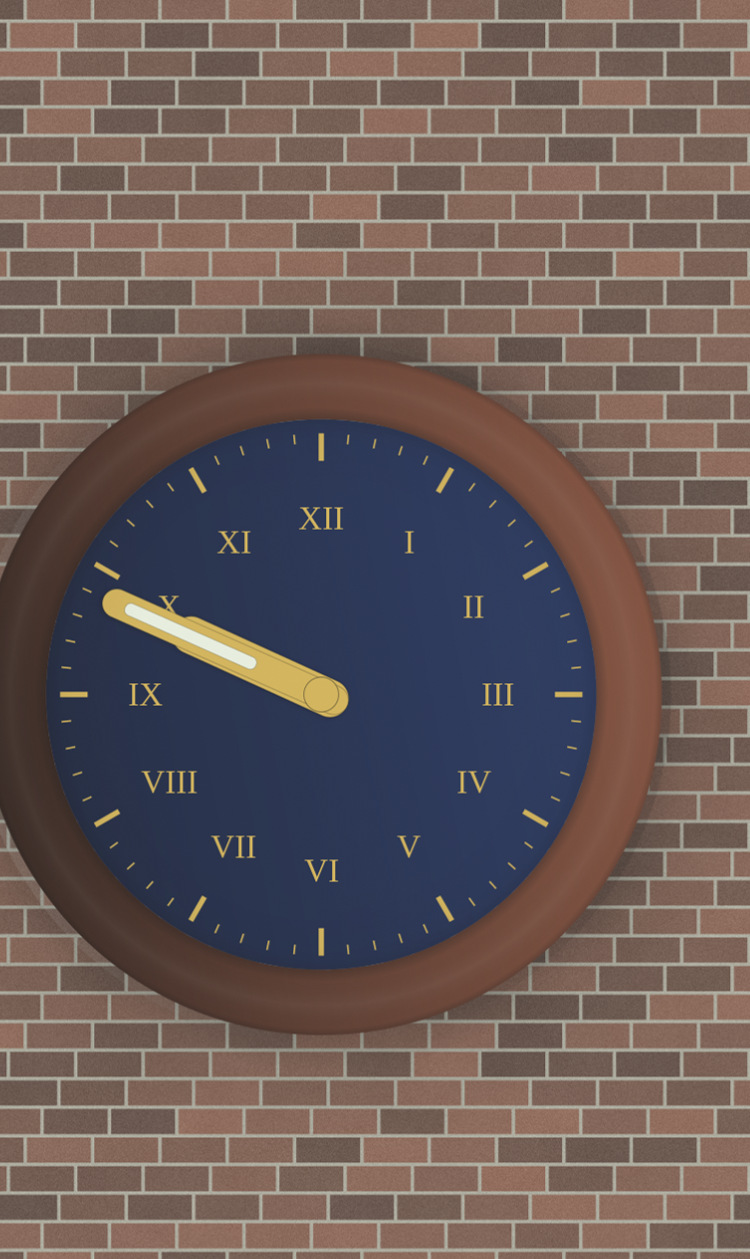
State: 9h49
